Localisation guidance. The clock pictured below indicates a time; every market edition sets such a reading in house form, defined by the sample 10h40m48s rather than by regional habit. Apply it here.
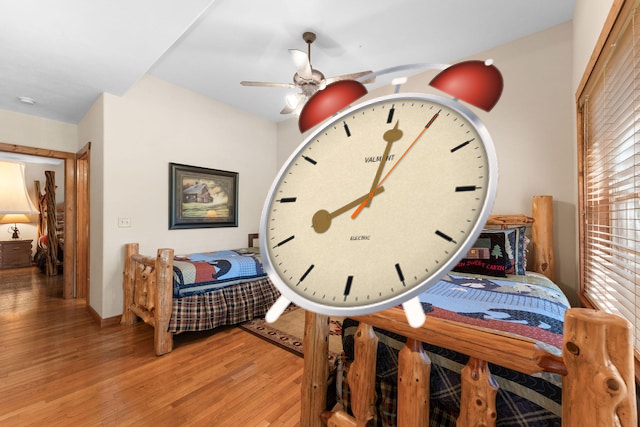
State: 8h01m05s
